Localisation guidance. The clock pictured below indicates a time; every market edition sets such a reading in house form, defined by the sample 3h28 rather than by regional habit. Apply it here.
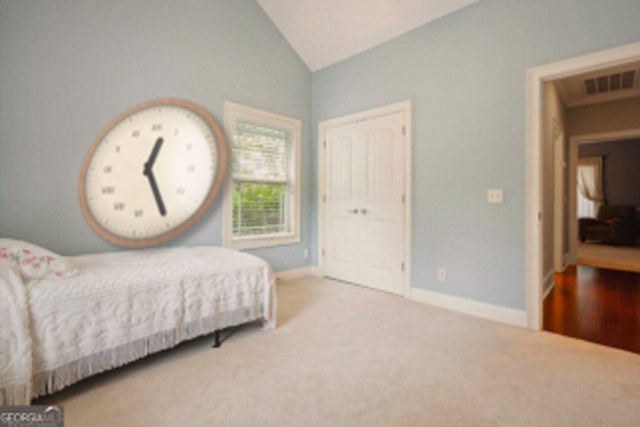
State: 12h25
